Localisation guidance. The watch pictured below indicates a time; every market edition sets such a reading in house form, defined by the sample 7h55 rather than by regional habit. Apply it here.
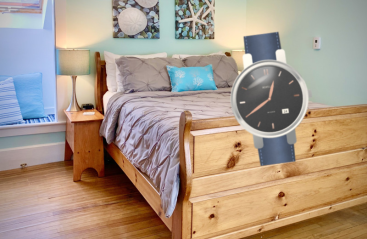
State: 12h40
